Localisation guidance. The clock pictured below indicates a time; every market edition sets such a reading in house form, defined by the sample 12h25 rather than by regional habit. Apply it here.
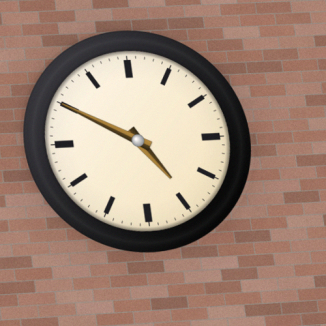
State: 4h50
